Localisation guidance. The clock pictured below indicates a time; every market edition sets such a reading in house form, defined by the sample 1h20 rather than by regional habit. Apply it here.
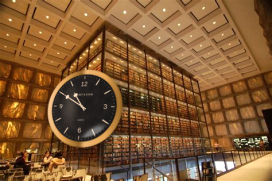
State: 10h50
